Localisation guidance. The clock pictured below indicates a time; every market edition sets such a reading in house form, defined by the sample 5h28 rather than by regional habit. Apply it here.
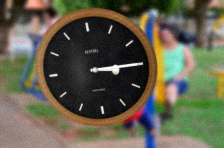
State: 3h15
